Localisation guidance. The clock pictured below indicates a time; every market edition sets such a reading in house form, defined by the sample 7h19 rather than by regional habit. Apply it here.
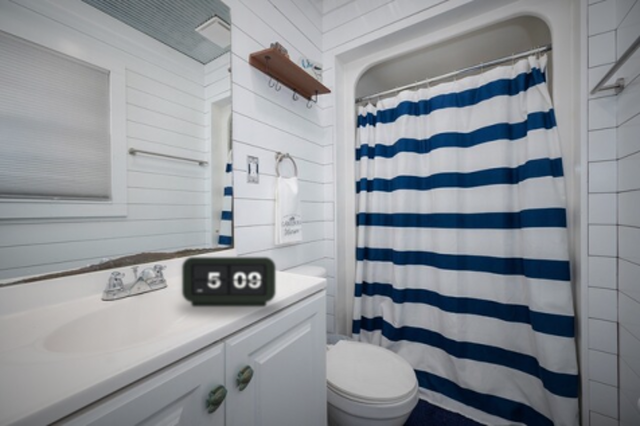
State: 5h09
